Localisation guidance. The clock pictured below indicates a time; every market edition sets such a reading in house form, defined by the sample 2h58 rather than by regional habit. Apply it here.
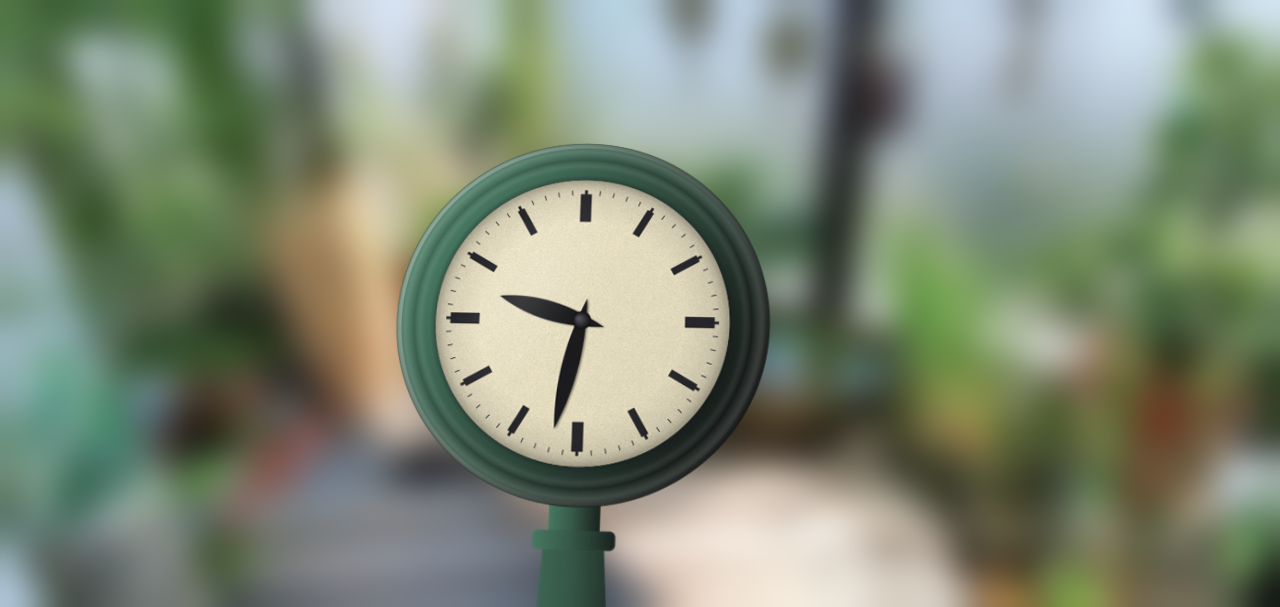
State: 9h32
